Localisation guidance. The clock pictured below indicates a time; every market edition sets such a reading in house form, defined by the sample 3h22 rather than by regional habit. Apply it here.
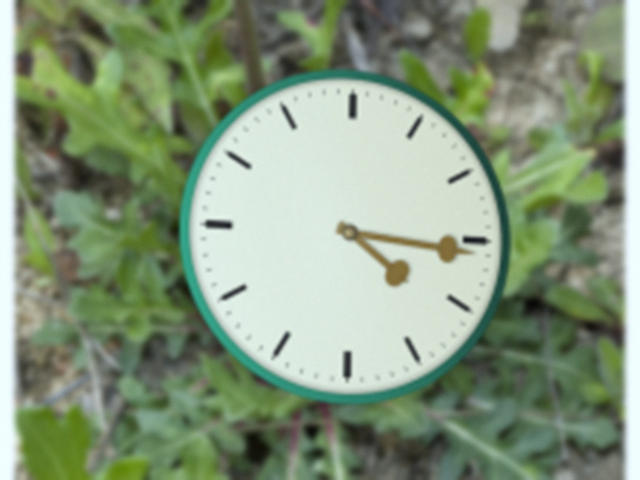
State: 4h16
